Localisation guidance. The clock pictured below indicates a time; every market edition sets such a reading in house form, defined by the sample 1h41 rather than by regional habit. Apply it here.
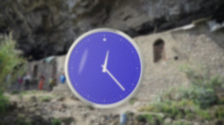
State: 12h23
